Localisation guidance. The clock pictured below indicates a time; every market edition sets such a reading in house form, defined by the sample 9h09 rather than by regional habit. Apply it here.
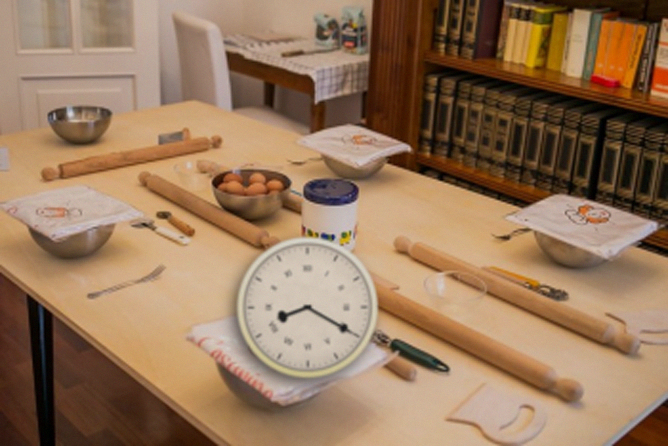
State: 8h20
